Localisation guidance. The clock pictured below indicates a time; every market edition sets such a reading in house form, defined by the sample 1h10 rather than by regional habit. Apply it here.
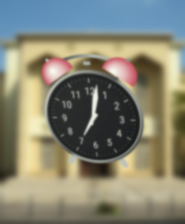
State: 7h02
